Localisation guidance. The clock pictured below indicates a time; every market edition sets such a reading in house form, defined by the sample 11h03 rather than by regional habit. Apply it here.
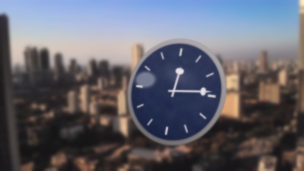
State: 12h14
